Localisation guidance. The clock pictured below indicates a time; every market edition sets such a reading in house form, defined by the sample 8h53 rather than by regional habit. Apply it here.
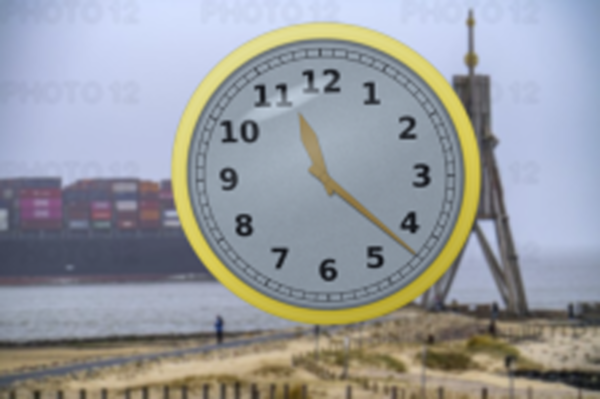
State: 11h22
